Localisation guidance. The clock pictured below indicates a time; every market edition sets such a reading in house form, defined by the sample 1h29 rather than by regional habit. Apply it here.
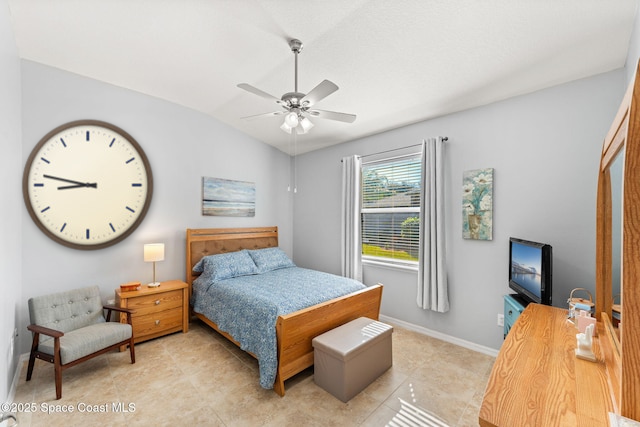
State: 8h47
